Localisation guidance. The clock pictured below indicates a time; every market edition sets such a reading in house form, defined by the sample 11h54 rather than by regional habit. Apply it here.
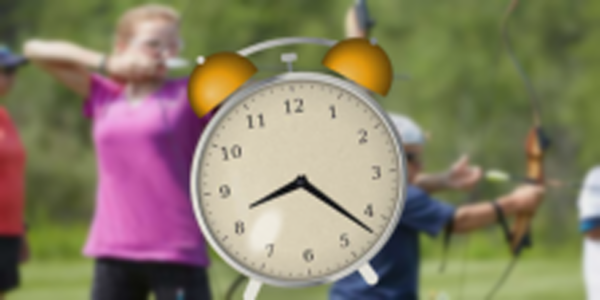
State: 8h22
